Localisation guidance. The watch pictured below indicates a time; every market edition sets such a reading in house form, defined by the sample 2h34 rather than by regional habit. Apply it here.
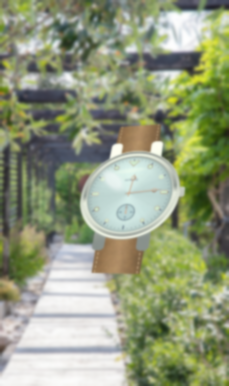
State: 12h14
